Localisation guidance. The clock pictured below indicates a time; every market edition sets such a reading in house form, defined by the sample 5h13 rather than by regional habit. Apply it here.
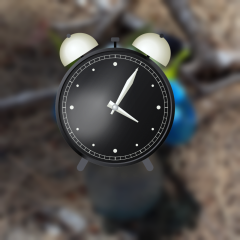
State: 4h05
